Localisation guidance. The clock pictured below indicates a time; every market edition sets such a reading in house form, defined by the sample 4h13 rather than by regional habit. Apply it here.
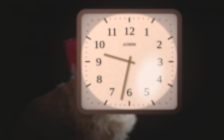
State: 9h32
